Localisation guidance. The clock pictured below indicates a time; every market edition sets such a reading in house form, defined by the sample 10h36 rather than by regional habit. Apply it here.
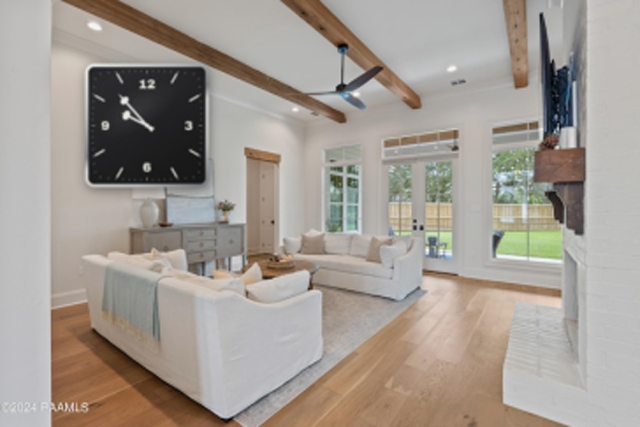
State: 9h53
